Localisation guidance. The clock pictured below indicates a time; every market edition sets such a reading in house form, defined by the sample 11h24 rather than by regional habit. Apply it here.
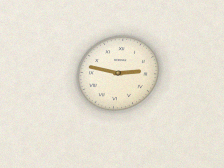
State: 2h47
